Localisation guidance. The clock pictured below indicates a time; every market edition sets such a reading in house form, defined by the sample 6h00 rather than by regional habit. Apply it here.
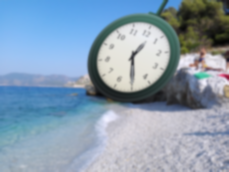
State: 12h25
